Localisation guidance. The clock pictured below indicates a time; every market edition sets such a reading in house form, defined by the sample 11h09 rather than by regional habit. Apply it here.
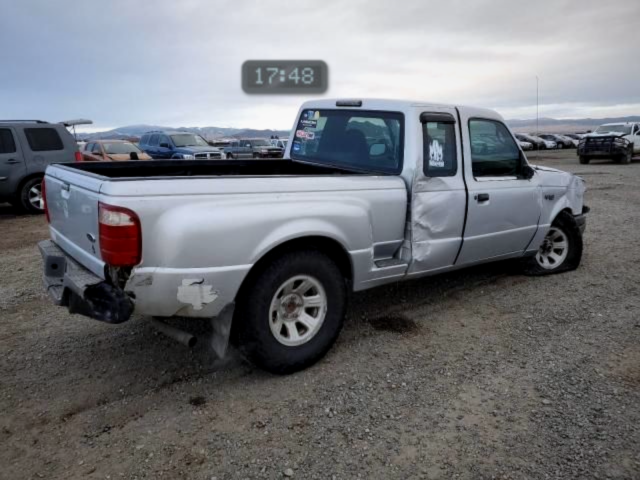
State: 17h48
